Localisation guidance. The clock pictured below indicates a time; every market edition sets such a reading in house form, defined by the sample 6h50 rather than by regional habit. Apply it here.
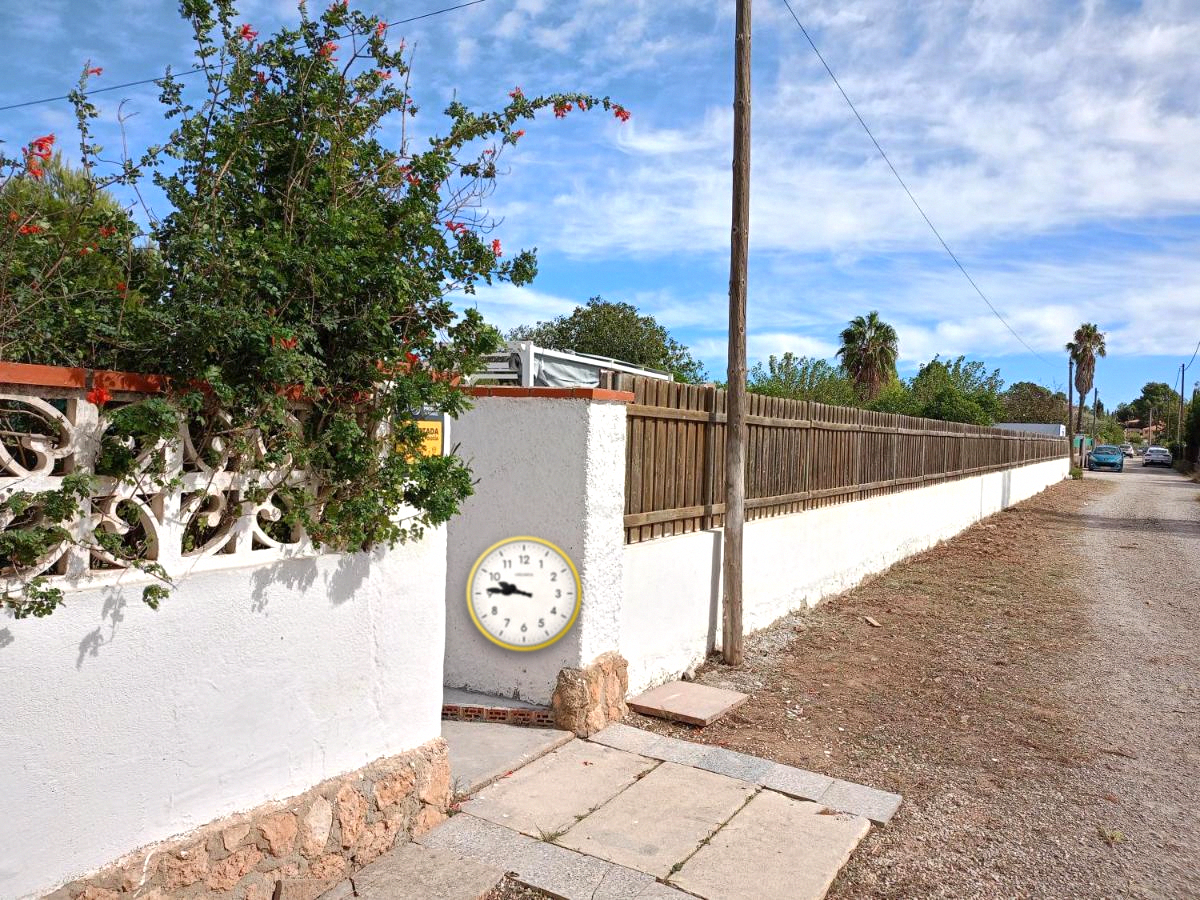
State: 9h46
